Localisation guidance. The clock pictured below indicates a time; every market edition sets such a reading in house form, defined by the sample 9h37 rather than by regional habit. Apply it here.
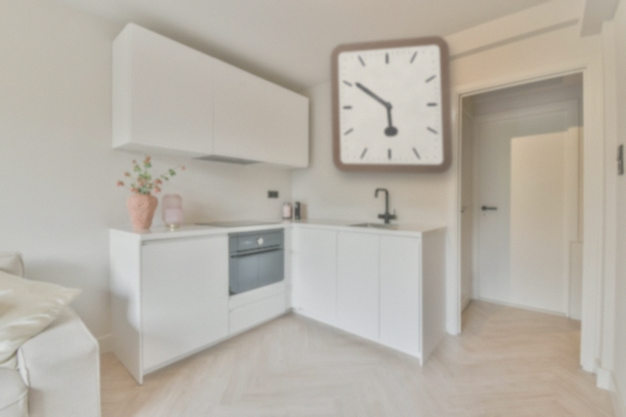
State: 5h51
